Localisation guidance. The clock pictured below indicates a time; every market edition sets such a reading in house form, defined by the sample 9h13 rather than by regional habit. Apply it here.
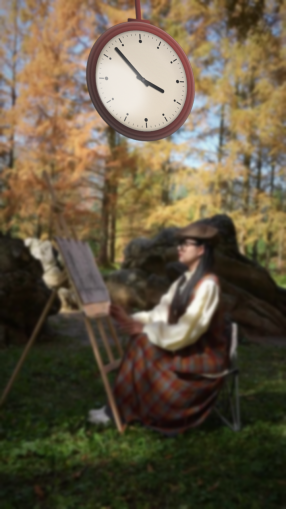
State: 3h53
